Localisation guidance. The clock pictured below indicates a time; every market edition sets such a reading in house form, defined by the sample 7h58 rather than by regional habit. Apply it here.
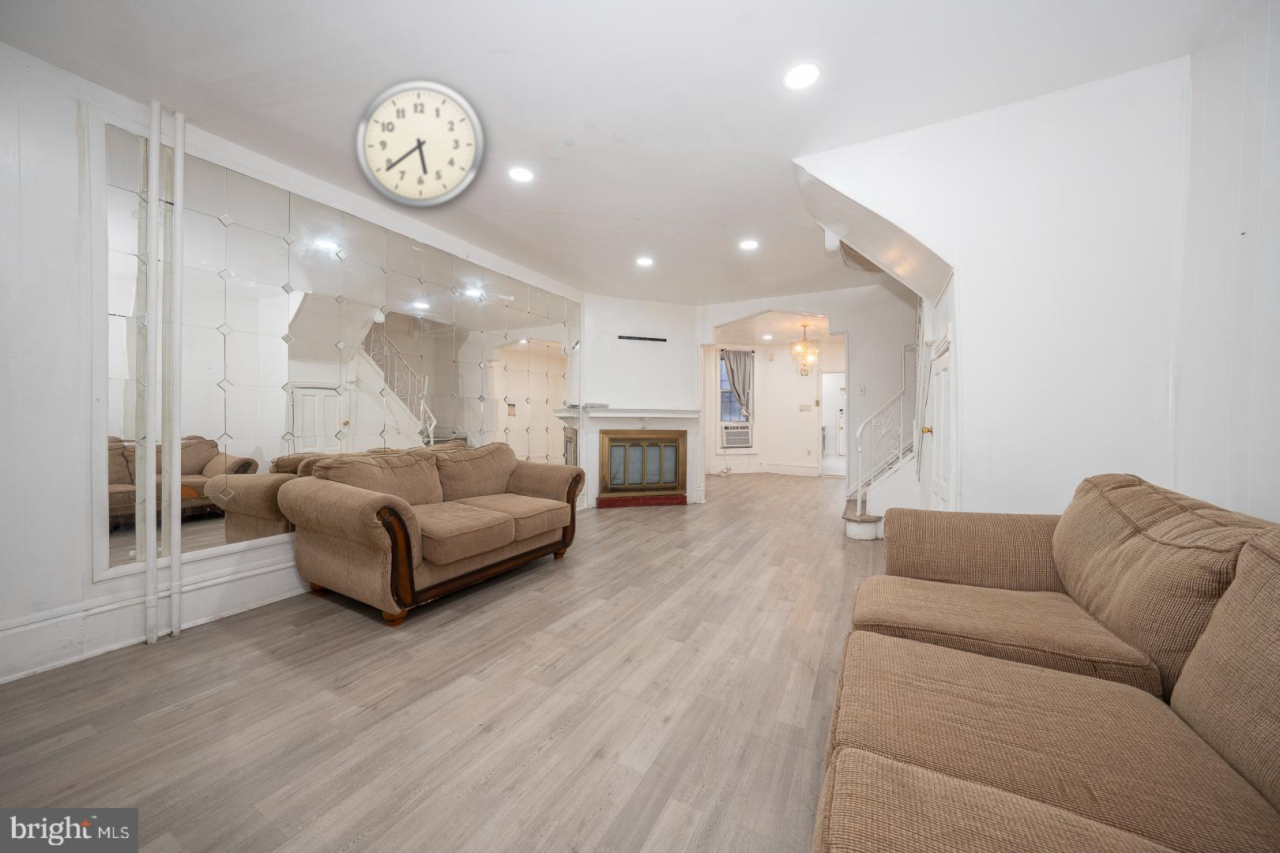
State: 5h39
